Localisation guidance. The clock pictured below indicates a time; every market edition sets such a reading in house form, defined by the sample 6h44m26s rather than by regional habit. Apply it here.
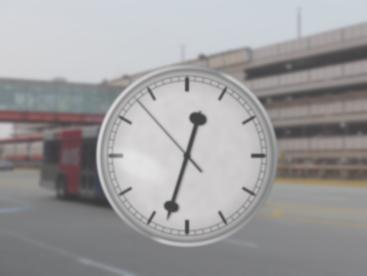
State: 12h32m53s
